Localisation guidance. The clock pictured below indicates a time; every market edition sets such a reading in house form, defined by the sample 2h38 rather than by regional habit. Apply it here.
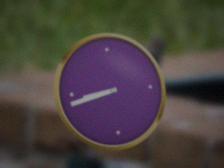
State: 8h43
